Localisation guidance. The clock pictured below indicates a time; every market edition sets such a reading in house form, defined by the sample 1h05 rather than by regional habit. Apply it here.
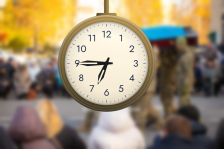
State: 6h45
